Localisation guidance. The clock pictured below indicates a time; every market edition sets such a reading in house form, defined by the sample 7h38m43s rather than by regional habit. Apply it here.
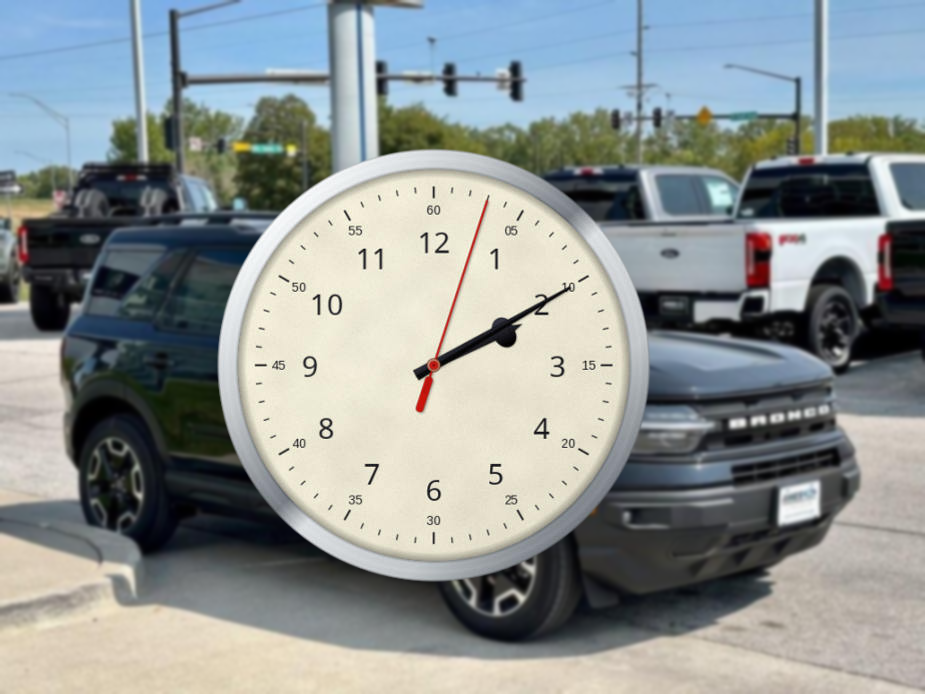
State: 2h10m03s
